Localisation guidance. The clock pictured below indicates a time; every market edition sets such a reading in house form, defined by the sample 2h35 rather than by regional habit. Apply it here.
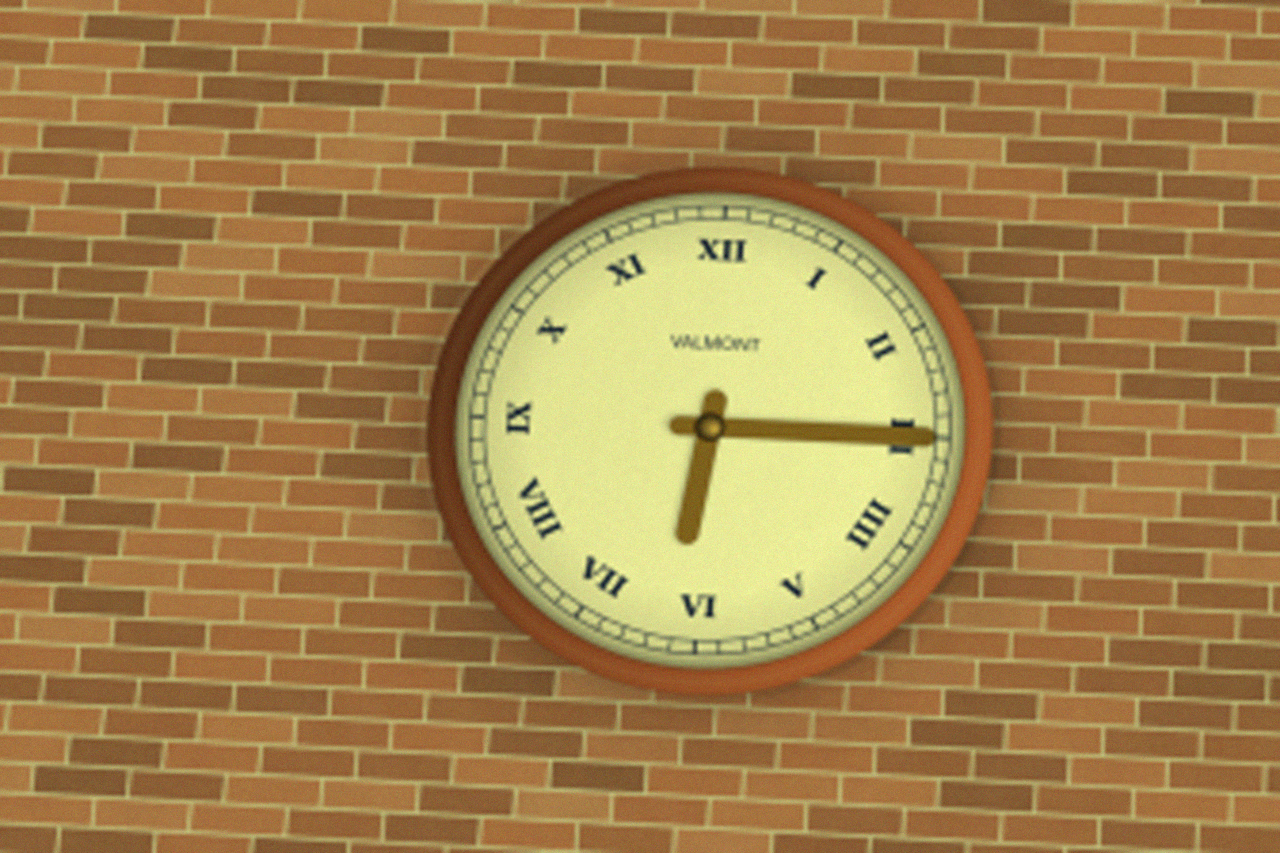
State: 6h15
